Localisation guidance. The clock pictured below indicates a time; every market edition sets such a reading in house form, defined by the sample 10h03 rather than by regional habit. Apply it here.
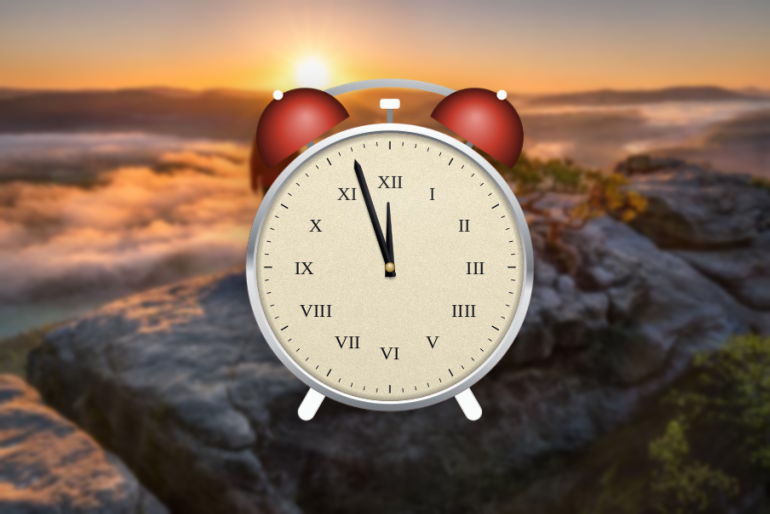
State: 11h57
